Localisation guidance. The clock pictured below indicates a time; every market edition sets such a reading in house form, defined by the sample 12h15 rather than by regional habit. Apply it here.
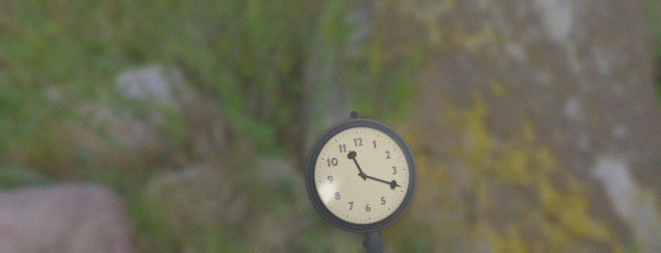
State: 11h19
